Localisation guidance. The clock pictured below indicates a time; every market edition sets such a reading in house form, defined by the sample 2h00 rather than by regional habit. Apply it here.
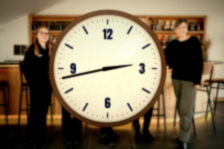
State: 2h43
